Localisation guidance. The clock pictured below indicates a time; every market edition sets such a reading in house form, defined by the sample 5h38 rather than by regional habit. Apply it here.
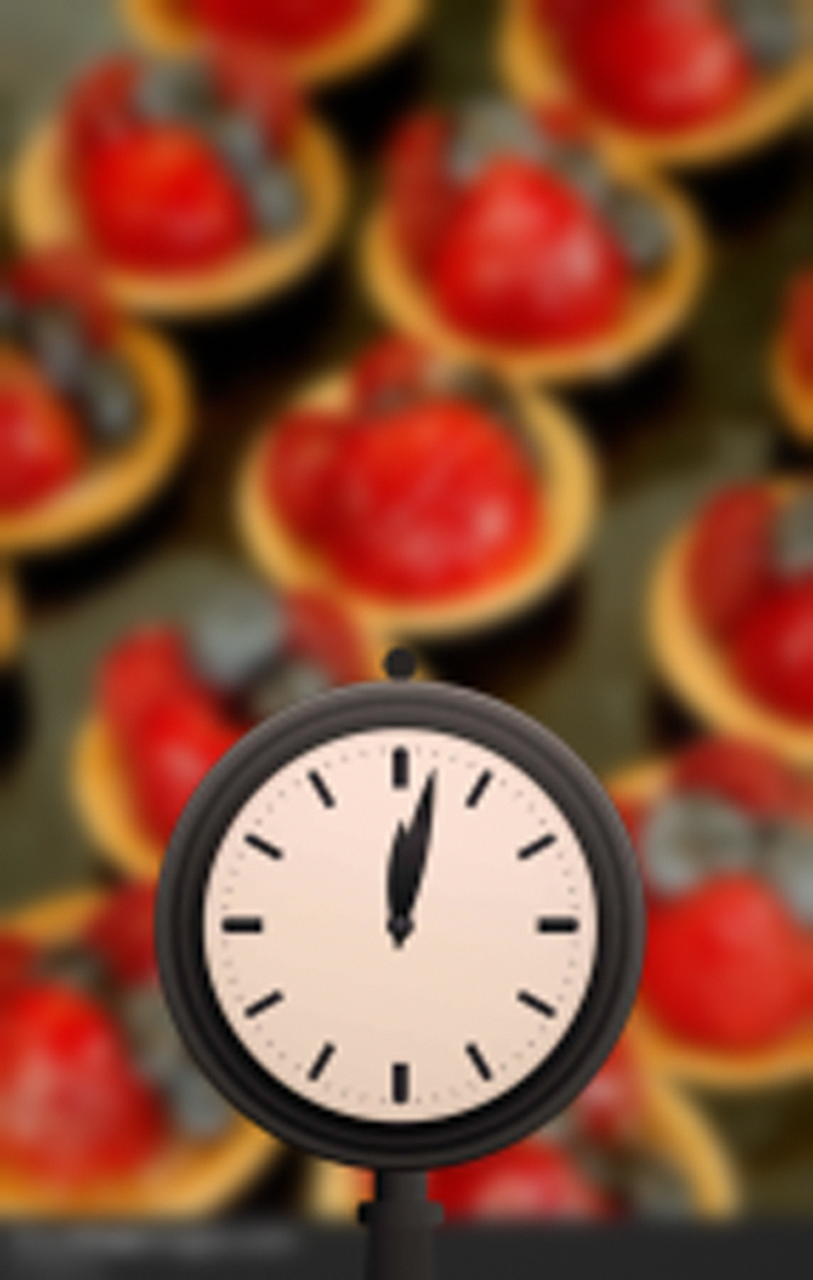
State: 12h02
